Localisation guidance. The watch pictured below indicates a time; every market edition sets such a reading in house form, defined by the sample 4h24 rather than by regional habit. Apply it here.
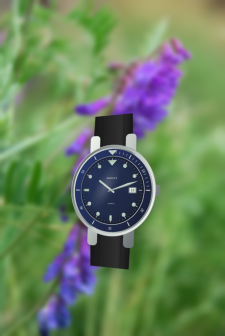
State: 10h12
